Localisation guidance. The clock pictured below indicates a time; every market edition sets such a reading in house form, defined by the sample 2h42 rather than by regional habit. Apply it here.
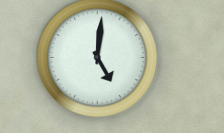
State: 5h01
